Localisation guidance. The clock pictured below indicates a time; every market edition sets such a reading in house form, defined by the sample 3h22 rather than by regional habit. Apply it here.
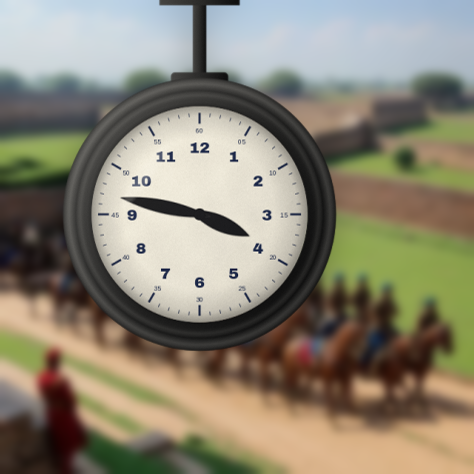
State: 3h47
